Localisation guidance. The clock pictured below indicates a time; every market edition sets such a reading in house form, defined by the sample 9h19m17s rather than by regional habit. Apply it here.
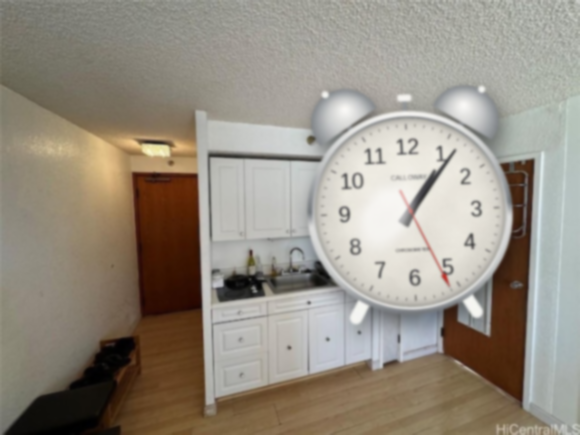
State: 1h06m26s
